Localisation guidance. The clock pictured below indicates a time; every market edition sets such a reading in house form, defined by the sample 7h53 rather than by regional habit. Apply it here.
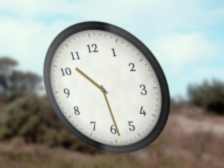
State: 10h29
